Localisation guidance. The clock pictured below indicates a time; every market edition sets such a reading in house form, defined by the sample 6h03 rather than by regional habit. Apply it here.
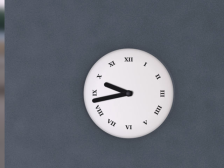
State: 9h43
